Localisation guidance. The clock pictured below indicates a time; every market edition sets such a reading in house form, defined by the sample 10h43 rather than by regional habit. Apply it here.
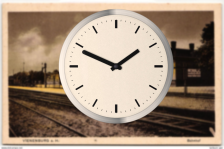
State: 1h49
